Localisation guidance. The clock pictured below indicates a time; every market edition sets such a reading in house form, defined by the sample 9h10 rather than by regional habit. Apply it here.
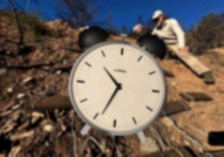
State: 10h34
